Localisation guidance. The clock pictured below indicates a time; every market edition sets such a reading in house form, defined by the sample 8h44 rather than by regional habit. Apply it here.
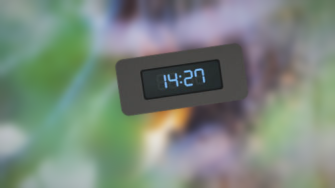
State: 14h27
